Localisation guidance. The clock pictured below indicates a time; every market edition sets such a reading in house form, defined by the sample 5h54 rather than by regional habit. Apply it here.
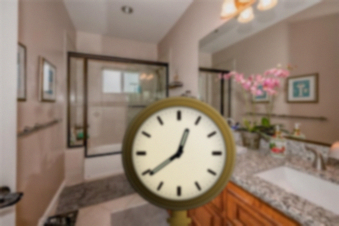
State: 12h39
